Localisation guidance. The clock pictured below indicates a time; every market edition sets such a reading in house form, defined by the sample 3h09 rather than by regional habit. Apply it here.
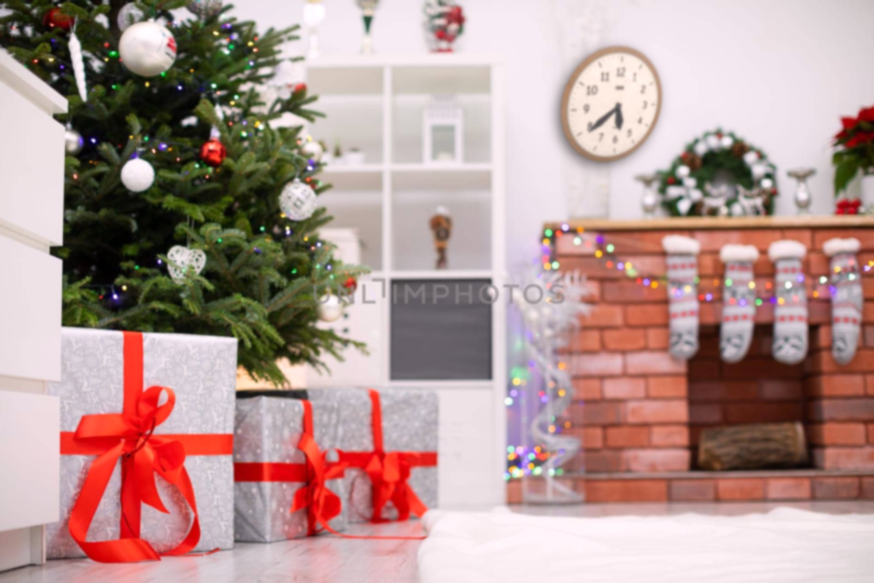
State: 5h39
